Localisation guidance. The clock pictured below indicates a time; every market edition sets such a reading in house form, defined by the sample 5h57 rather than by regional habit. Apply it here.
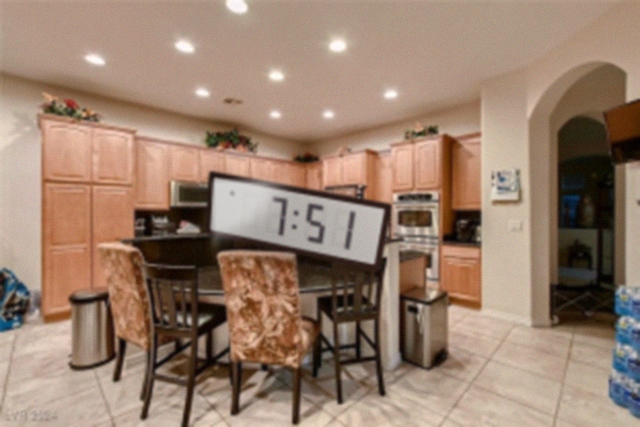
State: 7h51
